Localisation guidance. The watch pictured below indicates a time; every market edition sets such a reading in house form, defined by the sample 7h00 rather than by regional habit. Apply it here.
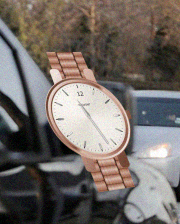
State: 11h27
